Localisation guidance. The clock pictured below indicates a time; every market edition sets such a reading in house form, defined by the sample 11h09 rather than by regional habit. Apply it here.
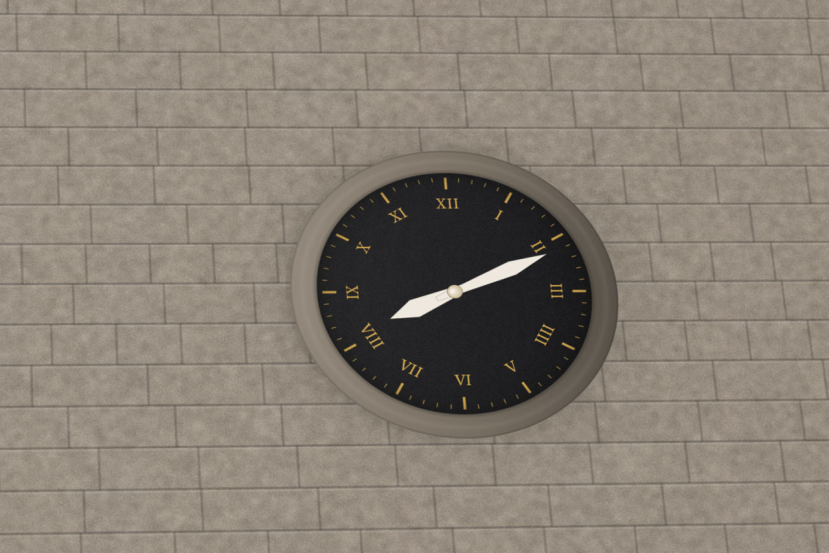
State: 8h11
